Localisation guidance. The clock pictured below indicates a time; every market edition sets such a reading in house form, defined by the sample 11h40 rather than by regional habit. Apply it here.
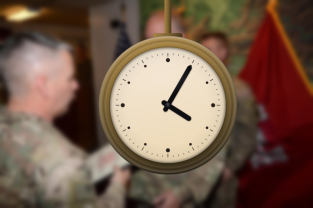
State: 4h05
